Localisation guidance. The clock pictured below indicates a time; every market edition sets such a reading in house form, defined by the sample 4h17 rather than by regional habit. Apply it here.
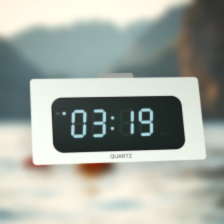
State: 3h19
